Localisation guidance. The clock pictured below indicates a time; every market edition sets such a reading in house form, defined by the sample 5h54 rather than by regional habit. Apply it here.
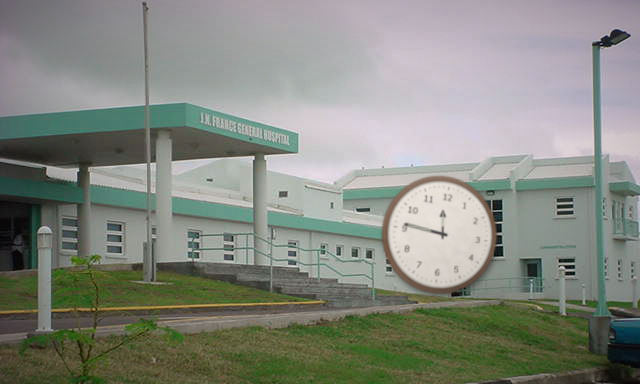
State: 11h46
